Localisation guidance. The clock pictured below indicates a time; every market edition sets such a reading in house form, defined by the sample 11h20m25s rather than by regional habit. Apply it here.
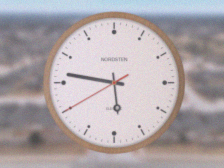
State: 5h46m40s
